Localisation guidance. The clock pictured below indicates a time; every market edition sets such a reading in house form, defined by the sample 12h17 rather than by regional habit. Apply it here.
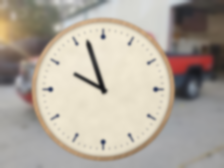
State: 9h57
